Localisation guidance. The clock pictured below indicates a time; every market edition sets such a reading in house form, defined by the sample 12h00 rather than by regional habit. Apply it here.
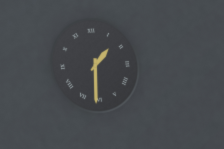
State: 1h31
